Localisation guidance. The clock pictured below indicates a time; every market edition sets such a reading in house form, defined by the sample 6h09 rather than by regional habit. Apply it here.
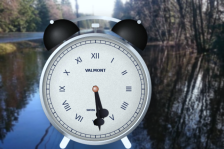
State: 5h29
